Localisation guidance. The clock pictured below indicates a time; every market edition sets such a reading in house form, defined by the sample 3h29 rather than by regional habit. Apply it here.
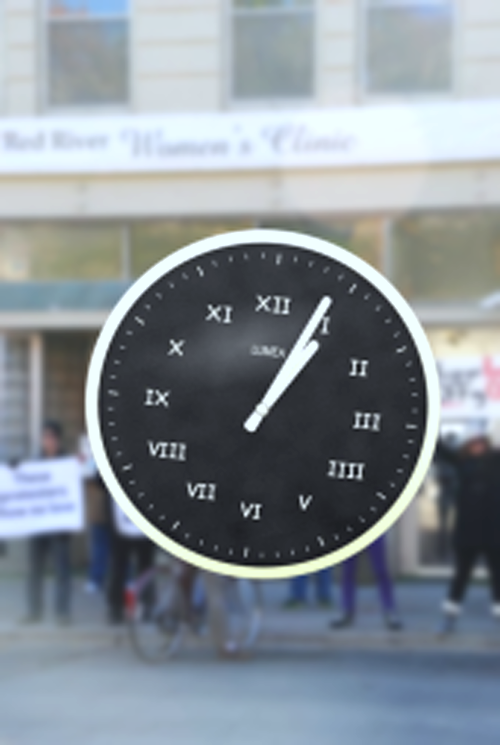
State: 1h04
